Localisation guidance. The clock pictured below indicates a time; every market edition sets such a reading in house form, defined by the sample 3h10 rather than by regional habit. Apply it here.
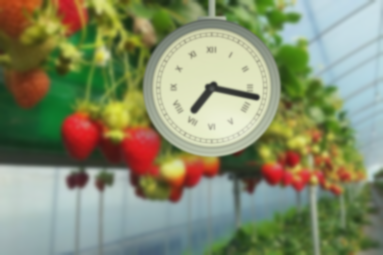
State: 7h17
